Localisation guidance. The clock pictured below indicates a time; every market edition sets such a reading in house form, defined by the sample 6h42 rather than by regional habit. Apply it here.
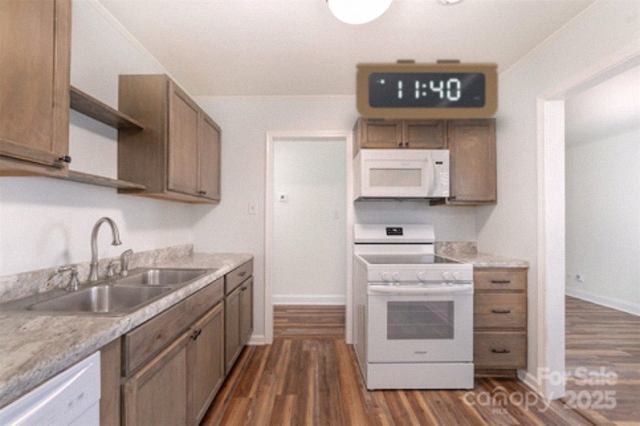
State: 11h40
